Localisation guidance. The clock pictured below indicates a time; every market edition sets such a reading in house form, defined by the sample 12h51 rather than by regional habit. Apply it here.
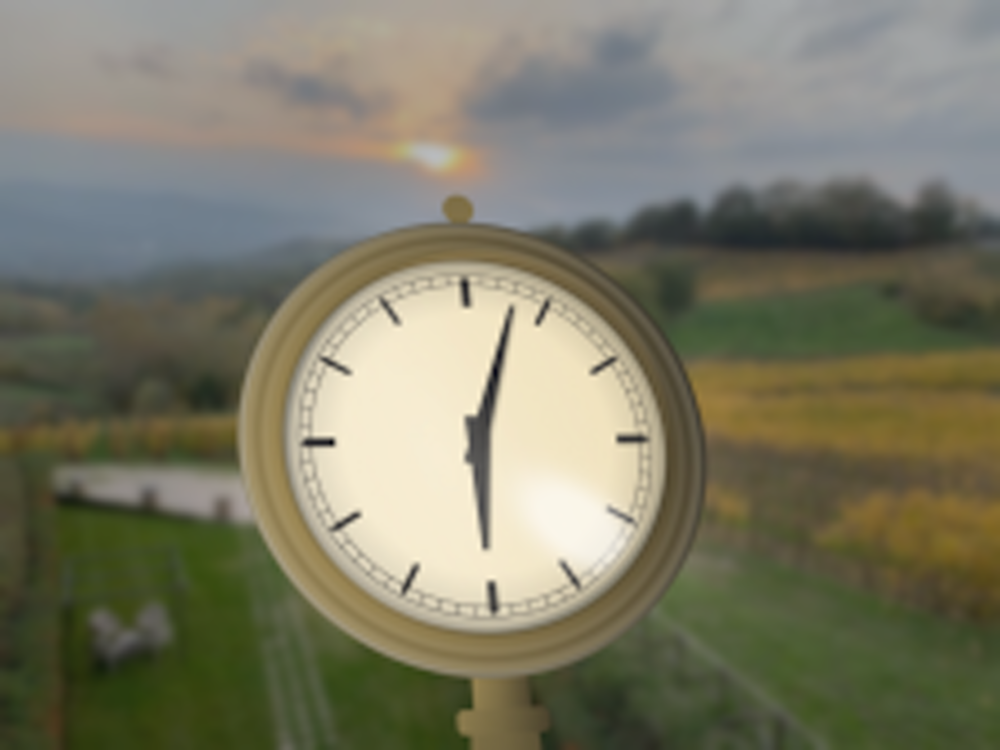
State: 6h03
